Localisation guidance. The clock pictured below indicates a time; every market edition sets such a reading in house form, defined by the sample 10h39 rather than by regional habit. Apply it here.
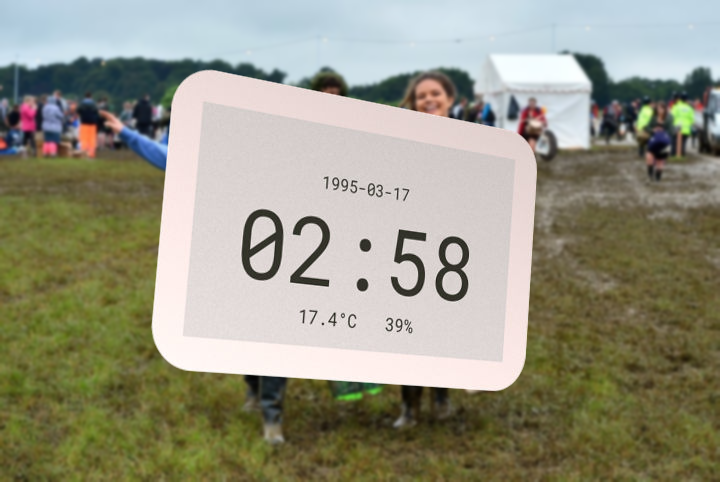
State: 2h58
